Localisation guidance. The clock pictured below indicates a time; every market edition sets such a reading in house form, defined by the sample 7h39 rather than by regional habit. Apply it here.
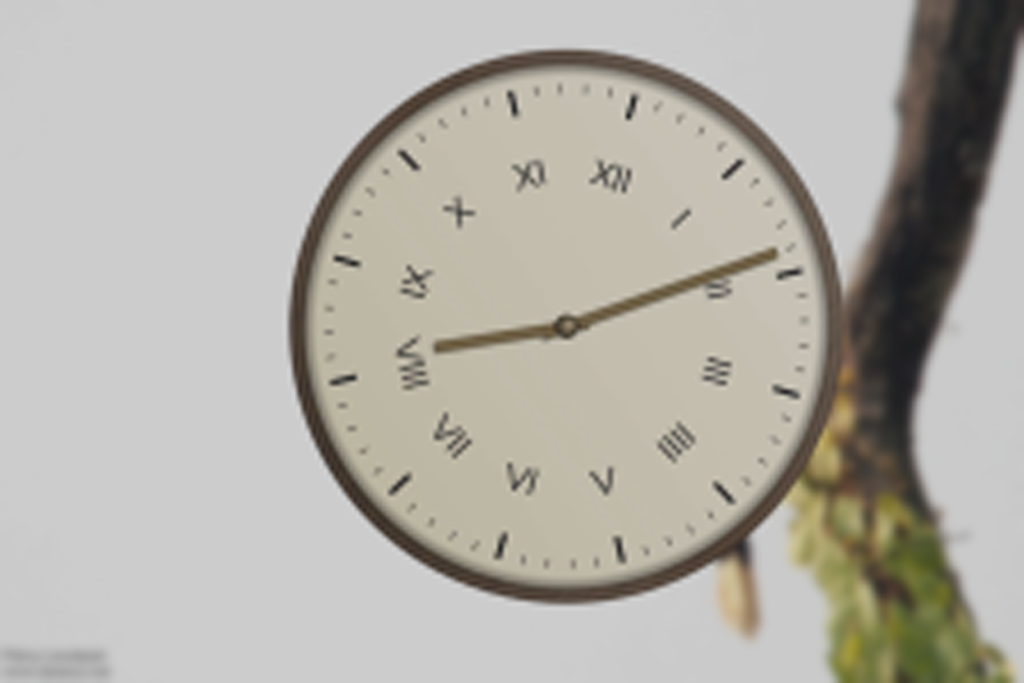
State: 8h09
